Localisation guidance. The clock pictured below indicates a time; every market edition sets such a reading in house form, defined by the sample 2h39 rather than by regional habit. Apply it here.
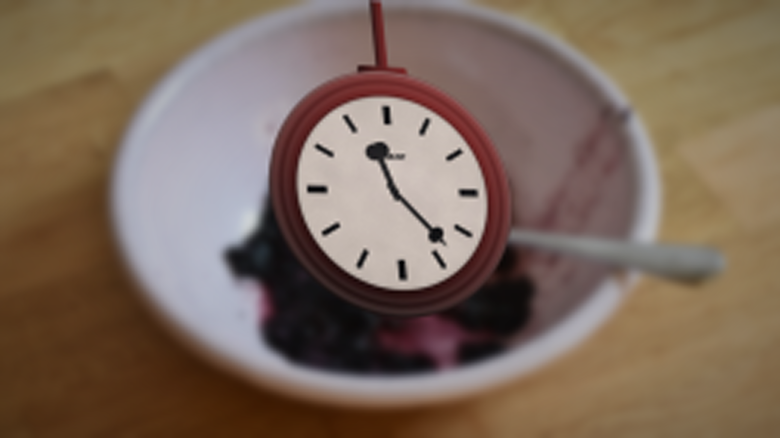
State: 11h23
